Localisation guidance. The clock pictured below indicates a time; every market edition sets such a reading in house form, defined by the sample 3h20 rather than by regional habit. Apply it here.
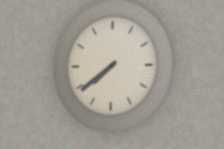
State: 7h39
